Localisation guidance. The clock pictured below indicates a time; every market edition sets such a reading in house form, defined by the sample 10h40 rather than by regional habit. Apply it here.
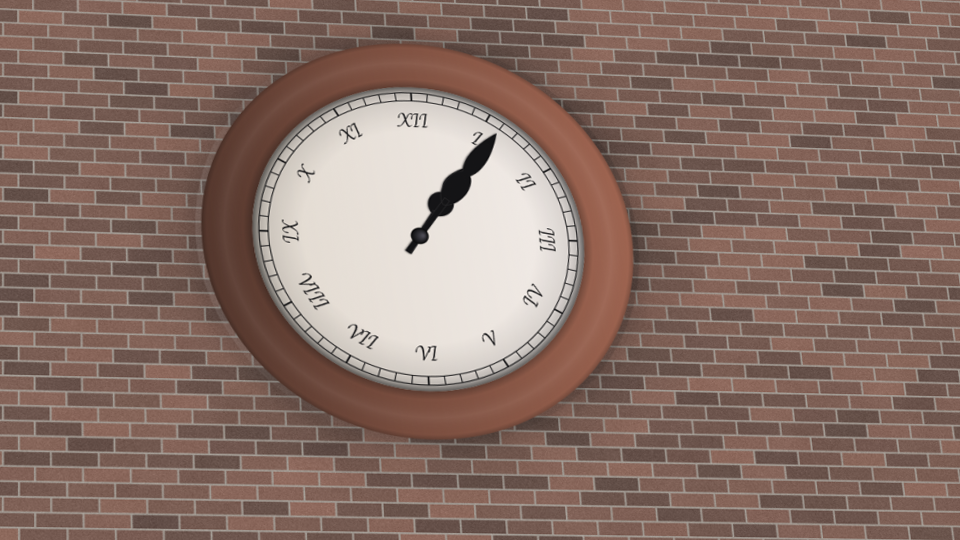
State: 1h06
